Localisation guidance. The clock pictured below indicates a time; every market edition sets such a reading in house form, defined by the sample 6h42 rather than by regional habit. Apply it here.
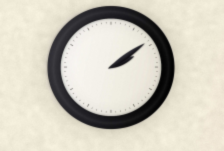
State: 2h09
